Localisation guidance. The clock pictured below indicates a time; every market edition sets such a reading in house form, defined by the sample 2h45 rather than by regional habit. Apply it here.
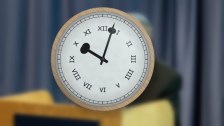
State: 10h03
